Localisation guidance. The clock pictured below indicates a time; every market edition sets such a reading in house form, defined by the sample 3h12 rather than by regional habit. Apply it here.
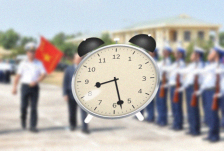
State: 8h28
